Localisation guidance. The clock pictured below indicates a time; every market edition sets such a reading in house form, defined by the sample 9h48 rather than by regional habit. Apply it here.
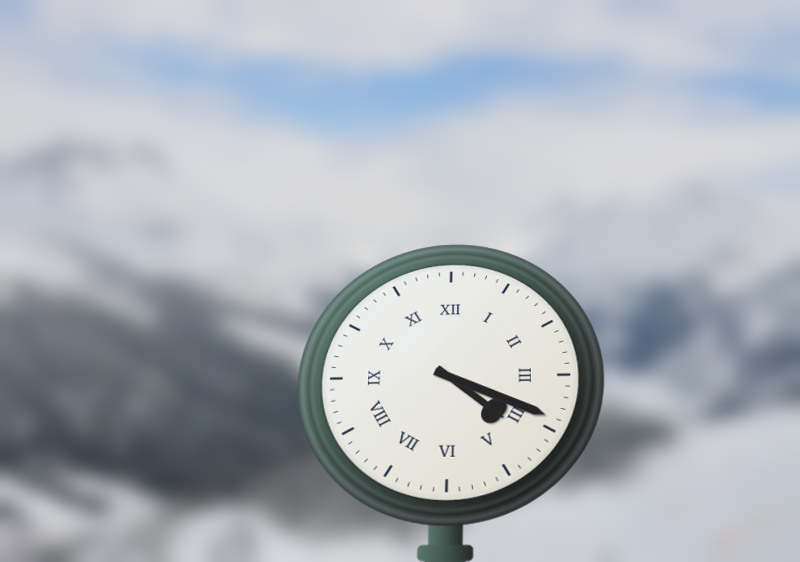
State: 4h19
